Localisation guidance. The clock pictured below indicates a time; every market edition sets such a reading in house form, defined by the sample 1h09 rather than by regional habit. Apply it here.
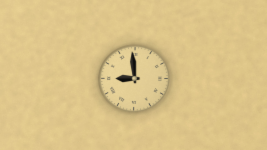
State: 8h59
